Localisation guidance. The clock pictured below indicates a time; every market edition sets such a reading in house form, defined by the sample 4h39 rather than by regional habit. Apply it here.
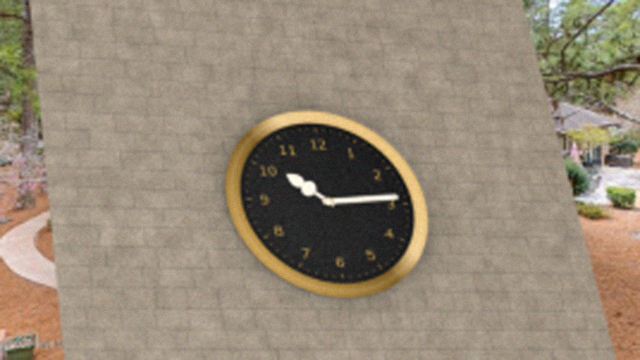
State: 10h14
